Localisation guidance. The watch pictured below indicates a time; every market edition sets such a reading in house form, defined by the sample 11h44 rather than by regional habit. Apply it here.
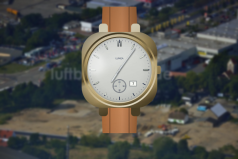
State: 7h06
